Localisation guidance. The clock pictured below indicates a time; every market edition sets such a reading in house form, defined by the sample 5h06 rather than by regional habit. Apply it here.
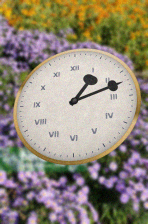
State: 1h12
